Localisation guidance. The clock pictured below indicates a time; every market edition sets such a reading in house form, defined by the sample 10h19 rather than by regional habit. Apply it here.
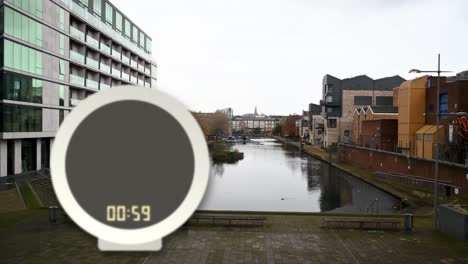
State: 0h59
